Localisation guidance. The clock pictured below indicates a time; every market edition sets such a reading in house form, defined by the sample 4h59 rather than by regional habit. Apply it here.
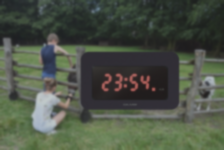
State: 23h54
